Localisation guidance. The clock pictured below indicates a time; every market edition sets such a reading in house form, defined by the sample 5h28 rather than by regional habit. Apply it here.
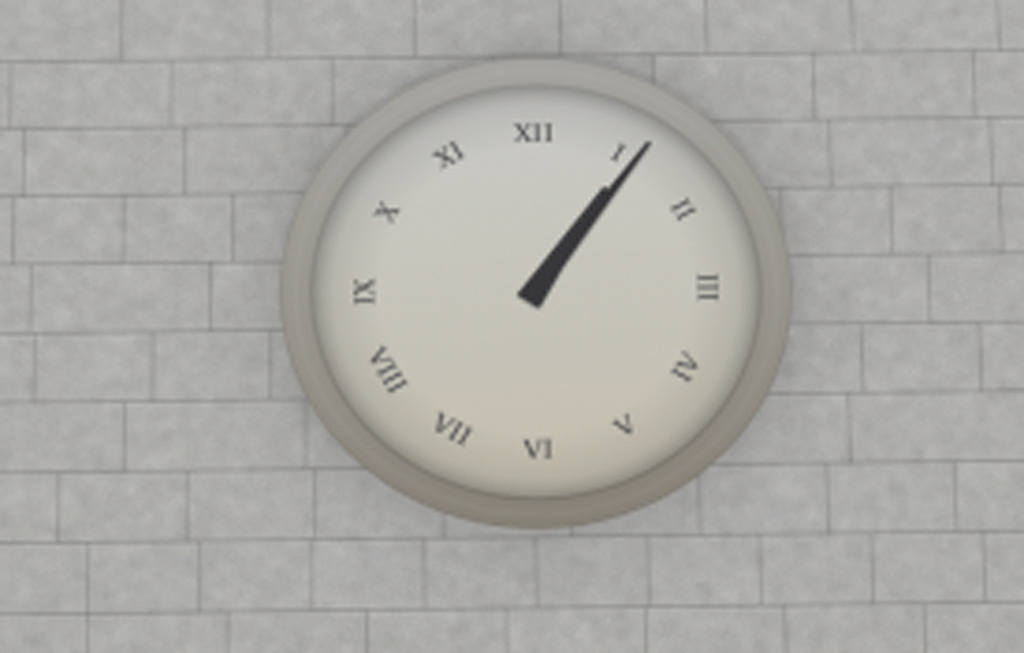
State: 1h06
